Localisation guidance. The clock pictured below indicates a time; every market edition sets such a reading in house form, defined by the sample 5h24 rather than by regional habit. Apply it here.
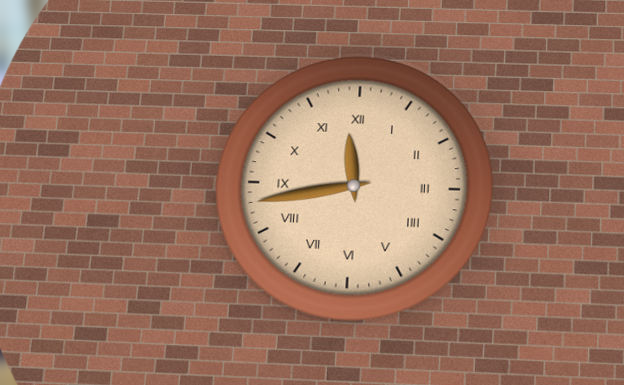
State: 11h43
